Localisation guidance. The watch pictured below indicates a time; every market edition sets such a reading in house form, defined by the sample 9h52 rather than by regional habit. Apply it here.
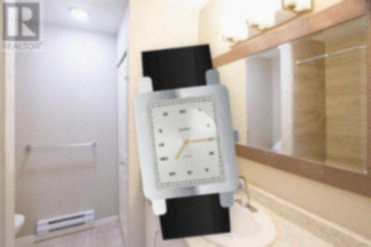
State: 7h15
